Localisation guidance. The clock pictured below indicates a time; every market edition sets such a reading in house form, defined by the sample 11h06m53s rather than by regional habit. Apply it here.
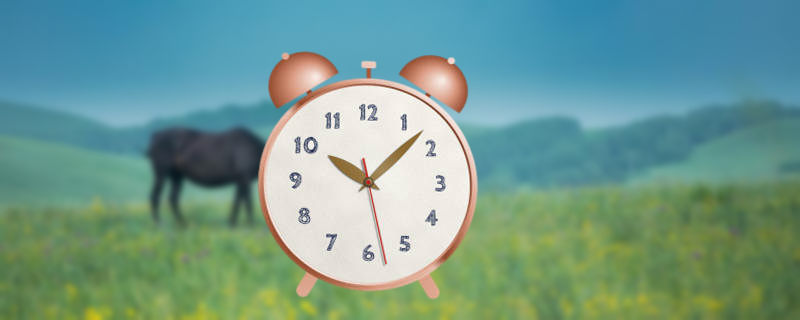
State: 10h07m28s
